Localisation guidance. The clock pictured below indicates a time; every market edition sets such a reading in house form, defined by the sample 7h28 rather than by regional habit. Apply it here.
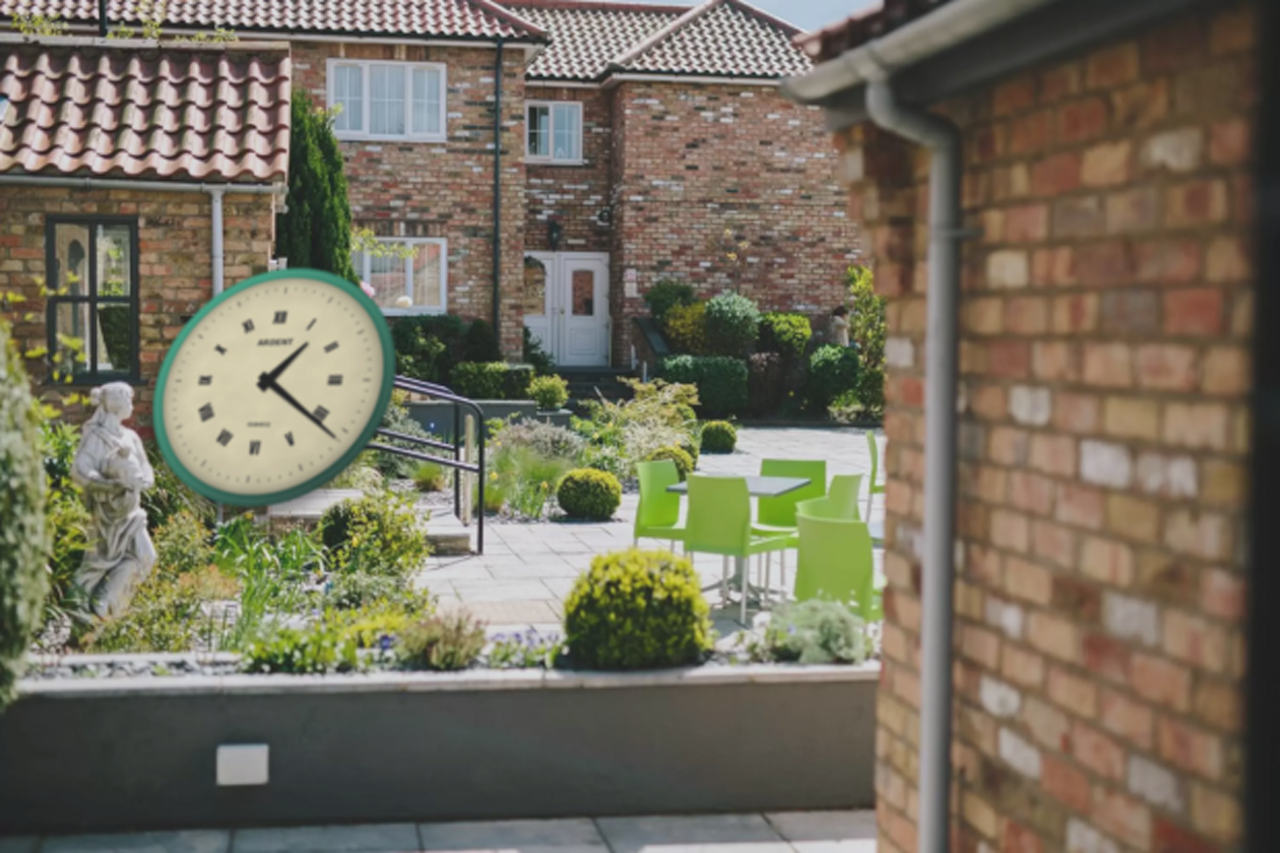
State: 1h21
